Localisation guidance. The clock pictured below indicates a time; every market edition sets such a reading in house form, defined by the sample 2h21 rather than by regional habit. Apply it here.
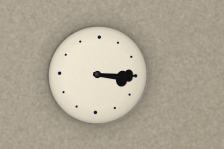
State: 3h15
